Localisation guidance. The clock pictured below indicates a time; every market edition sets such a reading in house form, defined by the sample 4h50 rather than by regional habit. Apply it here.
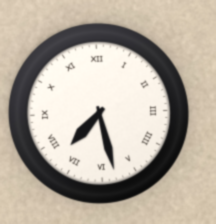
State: 7h28
